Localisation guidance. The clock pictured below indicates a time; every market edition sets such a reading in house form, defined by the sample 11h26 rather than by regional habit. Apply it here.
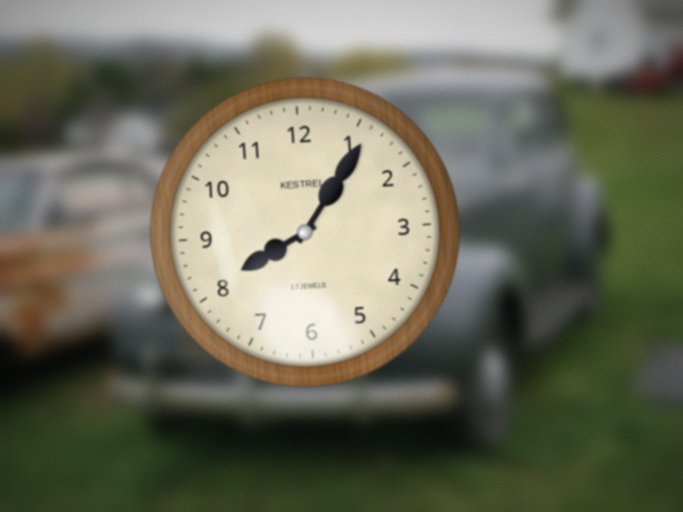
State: 8h06
